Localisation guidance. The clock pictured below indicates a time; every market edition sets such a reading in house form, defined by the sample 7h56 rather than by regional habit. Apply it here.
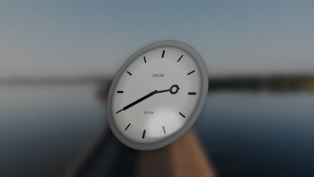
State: 2h40
